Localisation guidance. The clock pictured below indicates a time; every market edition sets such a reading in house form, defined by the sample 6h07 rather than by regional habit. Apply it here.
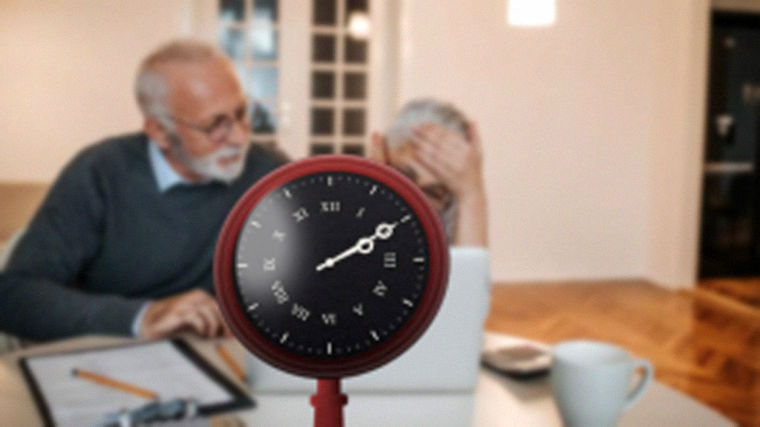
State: 2h10
